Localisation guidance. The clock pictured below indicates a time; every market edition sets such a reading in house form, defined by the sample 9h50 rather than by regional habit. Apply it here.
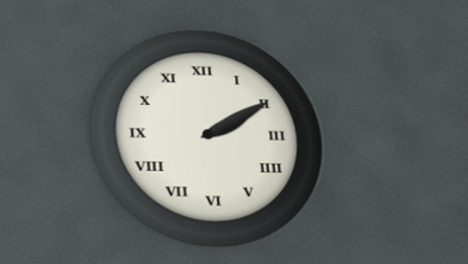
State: 2h10
